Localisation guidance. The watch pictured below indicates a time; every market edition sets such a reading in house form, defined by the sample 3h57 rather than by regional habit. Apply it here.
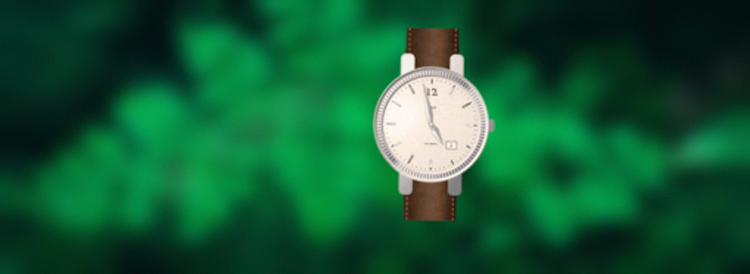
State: 4h58
